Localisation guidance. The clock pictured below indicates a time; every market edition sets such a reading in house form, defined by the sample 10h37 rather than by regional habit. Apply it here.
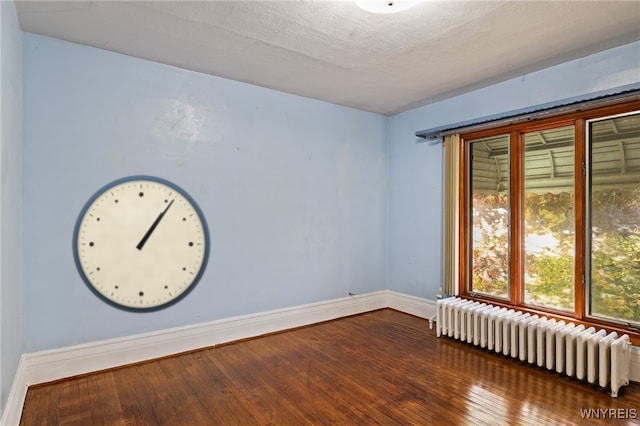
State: 1h06
